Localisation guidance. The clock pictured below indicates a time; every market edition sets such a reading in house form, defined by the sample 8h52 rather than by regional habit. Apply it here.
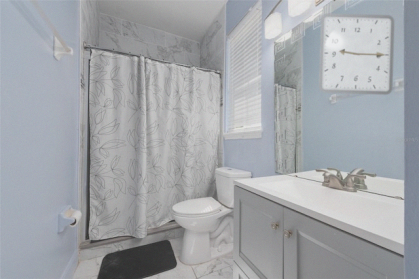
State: 9h15
